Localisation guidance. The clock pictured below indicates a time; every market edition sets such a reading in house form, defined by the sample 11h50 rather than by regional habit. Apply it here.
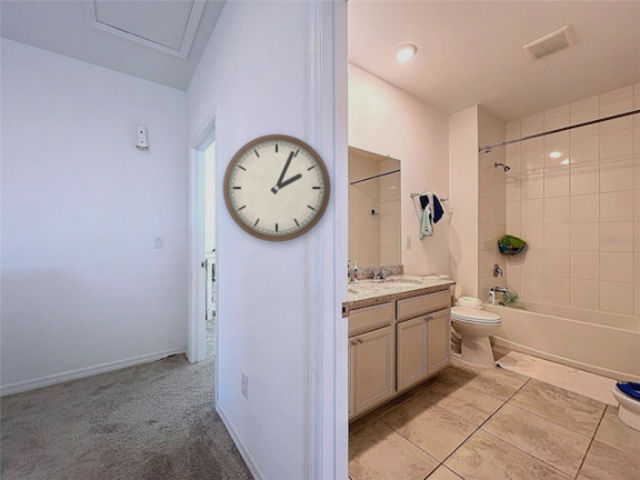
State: 2h04
